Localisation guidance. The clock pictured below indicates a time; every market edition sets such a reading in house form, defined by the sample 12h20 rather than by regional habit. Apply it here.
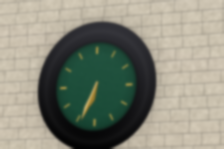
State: 6h34
